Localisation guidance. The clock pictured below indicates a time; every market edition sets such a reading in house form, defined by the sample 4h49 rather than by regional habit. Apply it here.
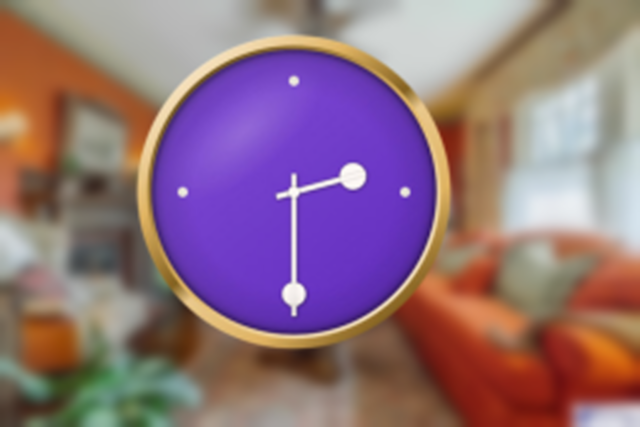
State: 2h30
